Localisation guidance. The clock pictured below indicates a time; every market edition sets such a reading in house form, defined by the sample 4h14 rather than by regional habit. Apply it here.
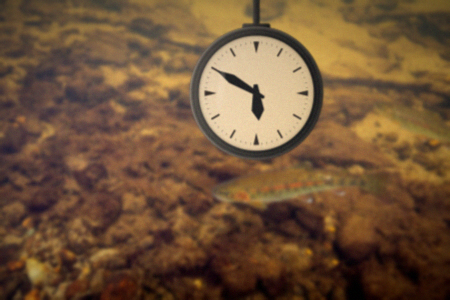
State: 5h50
